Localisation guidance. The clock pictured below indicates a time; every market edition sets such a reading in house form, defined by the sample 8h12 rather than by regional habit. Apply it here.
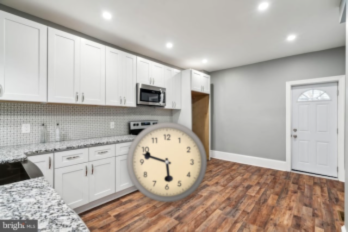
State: 5h48
